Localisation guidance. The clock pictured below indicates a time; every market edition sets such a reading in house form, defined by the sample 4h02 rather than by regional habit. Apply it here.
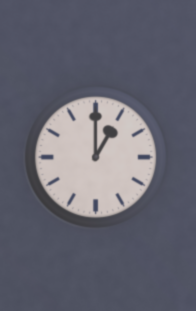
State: 1h00
